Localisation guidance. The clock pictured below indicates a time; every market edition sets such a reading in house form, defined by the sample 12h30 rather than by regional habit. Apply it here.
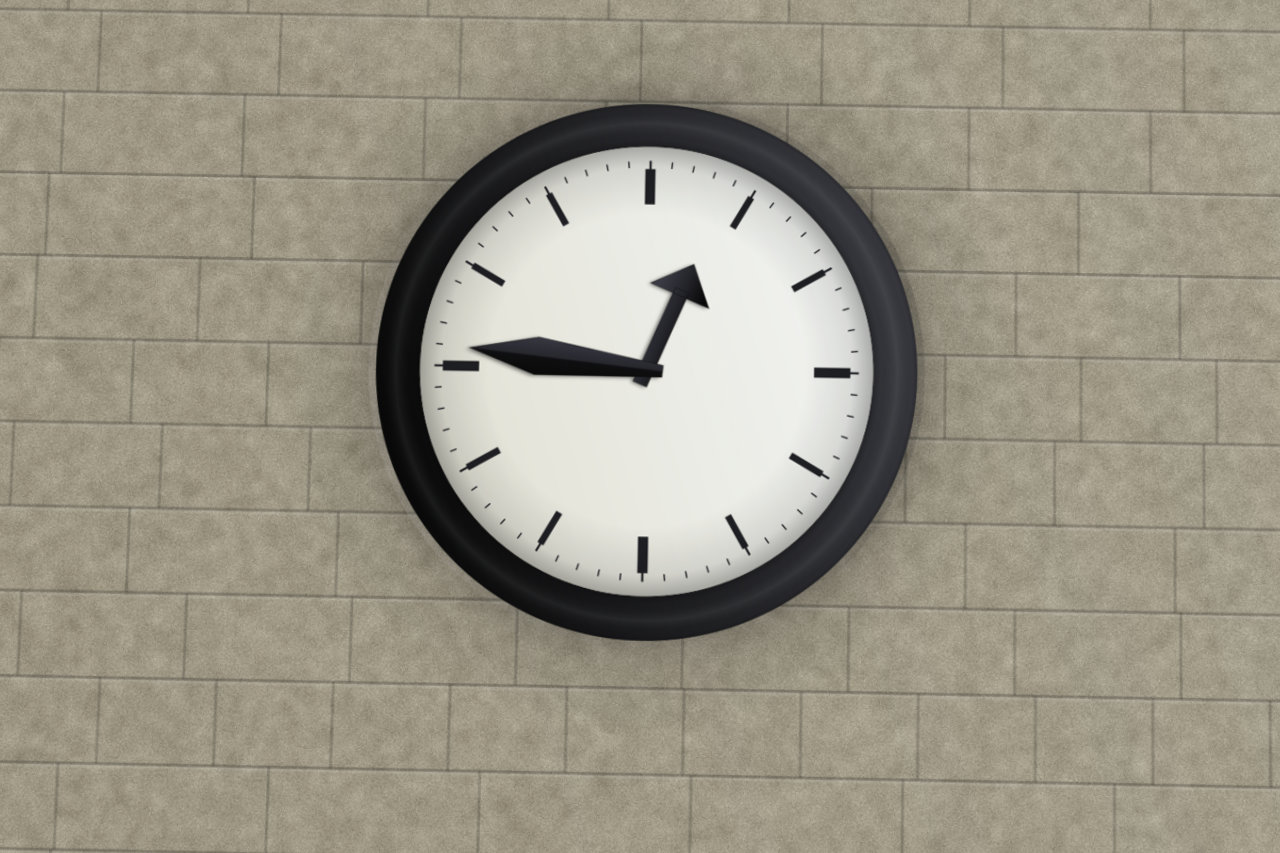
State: 12h46
